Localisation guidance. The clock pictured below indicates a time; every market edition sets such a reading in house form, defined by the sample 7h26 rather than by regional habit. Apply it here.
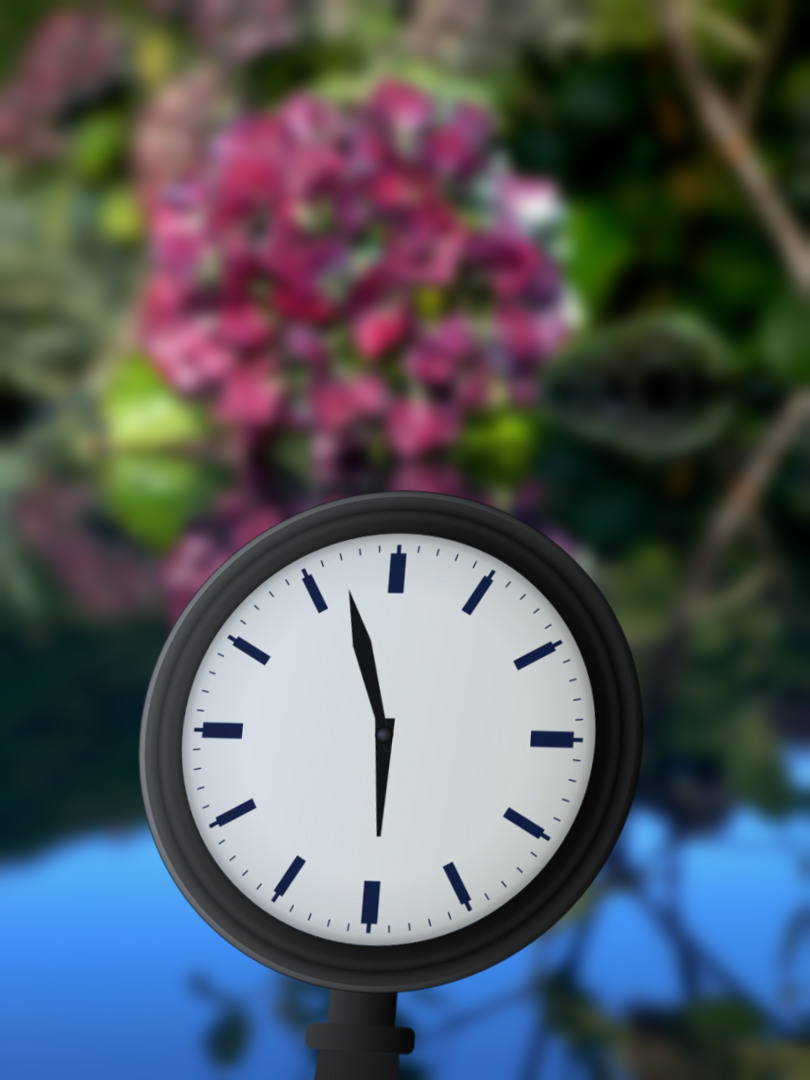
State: 5h57
